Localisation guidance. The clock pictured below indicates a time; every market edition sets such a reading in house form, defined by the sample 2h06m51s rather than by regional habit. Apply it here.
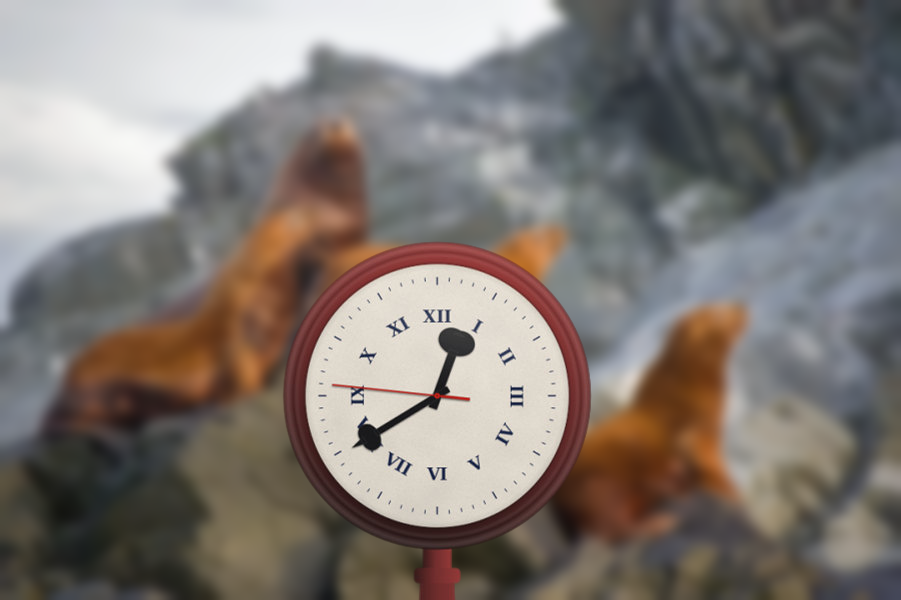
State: 12h39m46s
